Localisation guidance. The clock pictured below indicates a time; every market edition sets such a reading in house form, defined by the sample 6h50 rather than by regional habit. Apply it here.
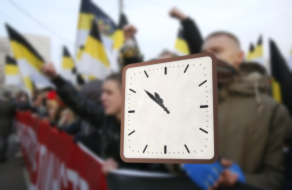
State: 10h52
